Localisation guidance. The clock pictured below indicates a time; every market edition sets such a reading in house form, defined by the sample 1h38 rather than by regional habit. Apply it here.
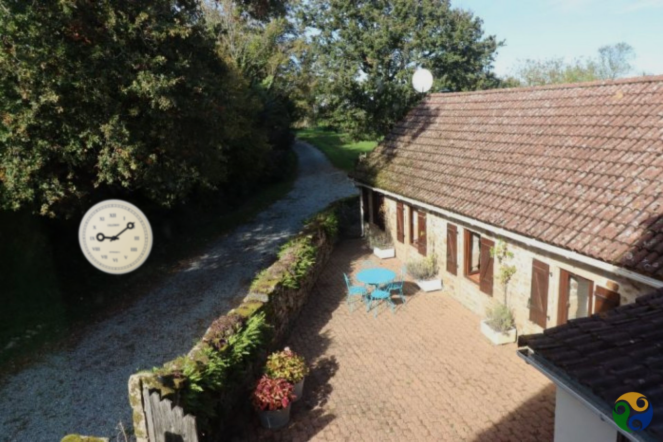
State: 9h09
